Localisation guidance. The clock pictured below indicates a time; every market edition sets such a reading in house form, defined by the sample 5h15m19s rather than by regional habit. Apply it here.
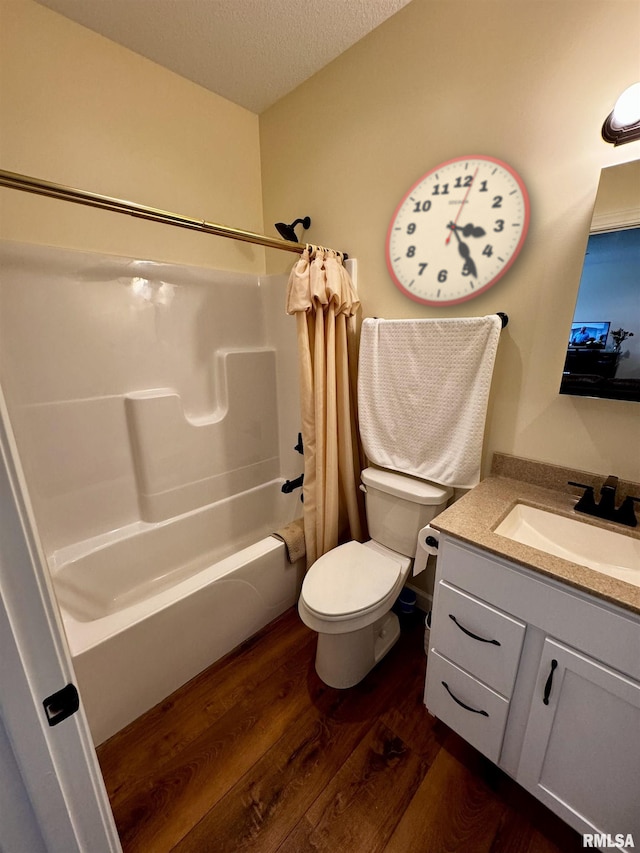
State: 3h24m02s
